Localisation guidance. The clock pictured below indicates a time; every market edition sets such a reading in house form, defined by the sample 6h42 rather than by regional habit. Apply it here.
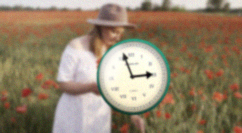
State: 2h57
